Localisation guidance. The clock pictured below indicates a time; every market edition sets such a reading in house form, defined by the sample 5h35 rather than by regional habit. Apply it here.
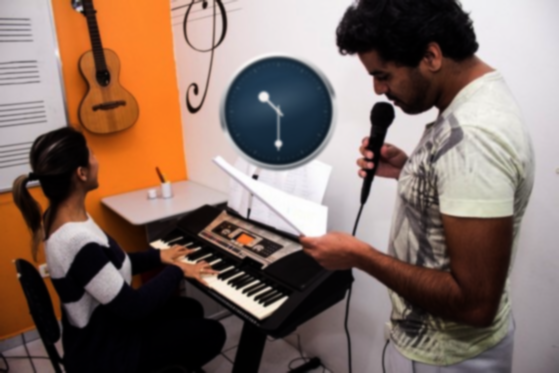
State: 10h30
